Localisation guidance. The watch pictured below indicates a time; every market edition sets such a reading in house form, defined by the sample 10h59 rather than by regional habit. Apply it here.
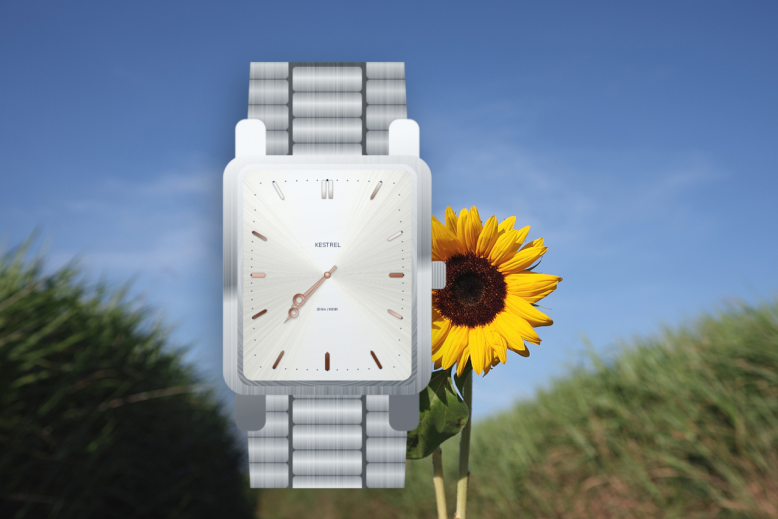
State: 7h37
